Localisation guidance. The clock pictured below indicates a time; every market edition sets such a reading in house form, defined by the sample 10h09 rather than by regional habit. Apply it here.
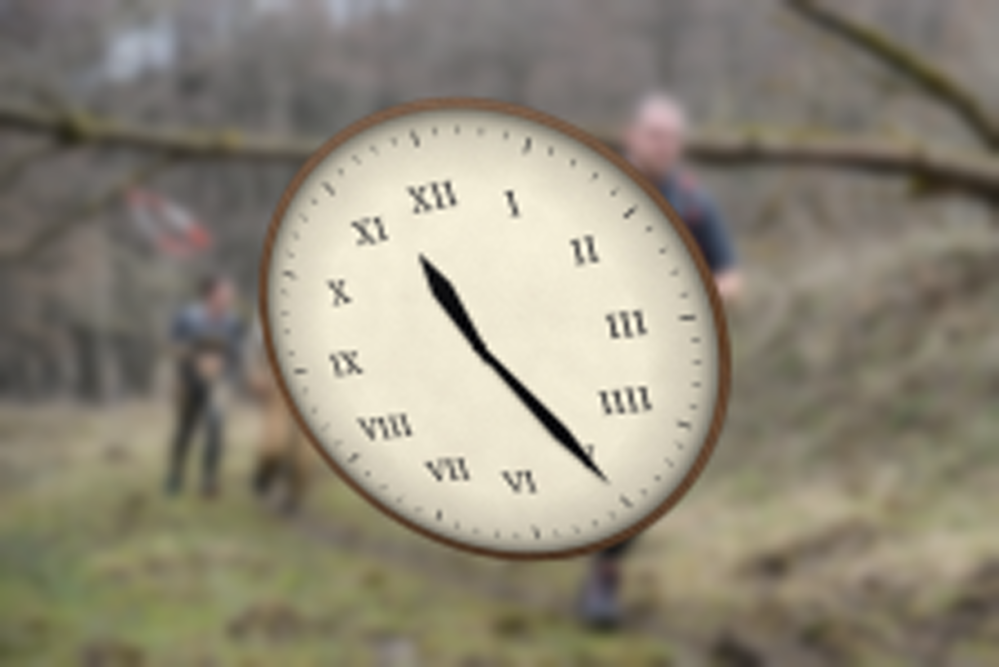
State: 11h25
